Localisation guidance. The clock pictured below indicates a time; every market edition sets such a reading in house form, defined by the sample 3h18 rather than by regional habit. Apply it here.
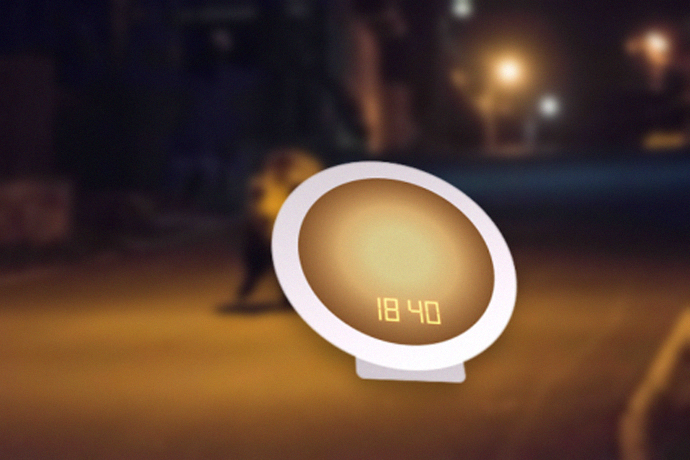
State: 18h40
